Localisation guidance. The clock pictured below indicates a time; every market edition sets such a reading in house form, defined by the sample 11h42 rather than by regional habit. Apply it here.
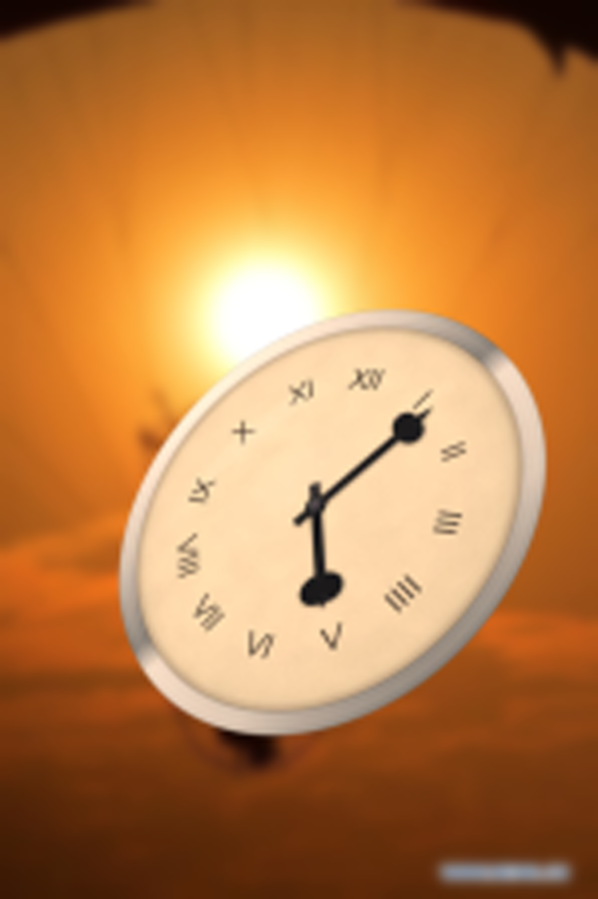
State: 5h06
